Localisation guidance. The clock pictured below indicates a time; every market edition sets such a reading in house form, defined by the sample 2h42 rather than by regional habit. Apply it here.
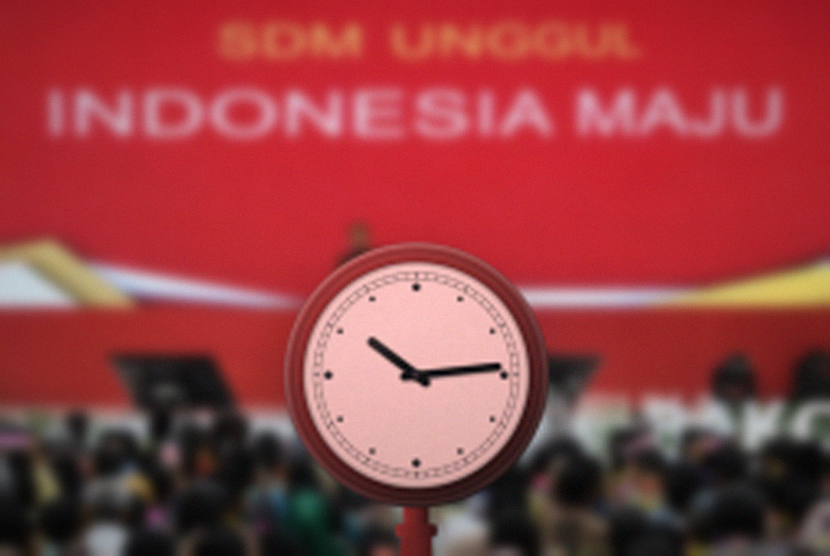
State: 10h14
